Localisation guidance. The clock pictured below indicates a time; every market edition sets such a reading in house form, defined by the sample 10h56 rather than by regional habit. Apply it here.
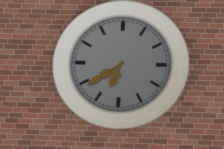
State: 6h39
